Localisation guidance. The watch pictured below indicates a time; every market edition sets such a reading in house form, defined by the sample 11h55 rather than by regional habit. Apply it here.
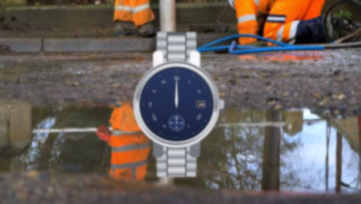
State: 12h00
